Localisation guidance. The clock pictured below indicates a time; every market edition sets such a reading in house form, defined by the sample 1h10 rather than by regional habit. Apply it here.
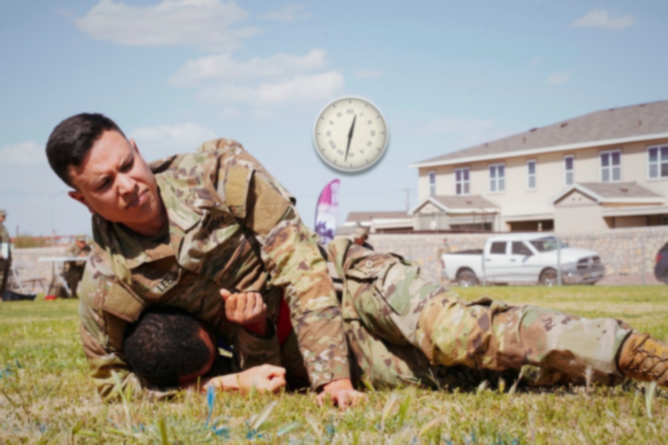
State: 12h32
